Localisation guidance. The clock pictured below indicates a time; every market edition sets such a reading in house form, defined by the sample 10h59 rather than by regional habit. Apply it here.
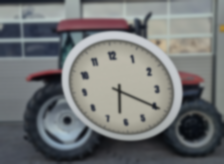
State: 6h20
